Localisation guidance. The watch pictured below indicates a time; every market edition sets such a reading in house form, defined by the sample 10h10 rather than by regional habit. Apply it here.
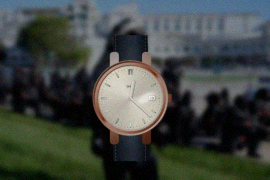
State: 12h22
